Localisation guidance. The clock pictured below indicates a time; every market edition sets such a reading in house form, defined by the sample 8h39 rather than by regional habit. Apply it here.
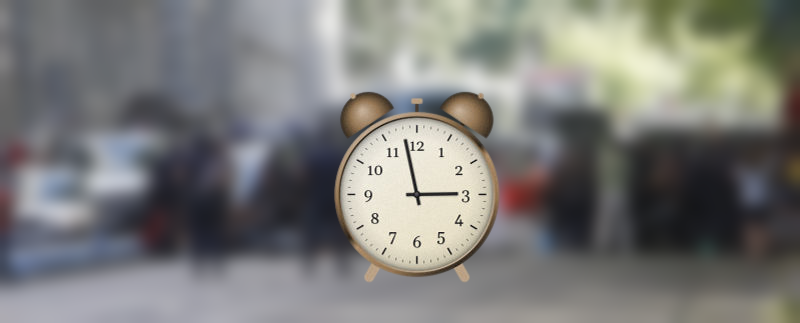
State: 2h58
